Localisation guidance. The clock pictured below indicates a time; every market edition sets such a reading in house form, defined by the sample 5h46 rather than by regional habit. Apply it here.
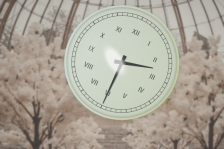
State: 2h30
